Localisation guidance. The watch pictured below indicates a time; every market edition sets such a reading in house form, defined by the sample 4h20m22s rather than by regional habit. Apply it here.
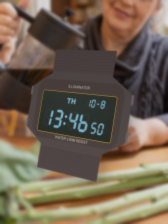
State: 13h46m50s
